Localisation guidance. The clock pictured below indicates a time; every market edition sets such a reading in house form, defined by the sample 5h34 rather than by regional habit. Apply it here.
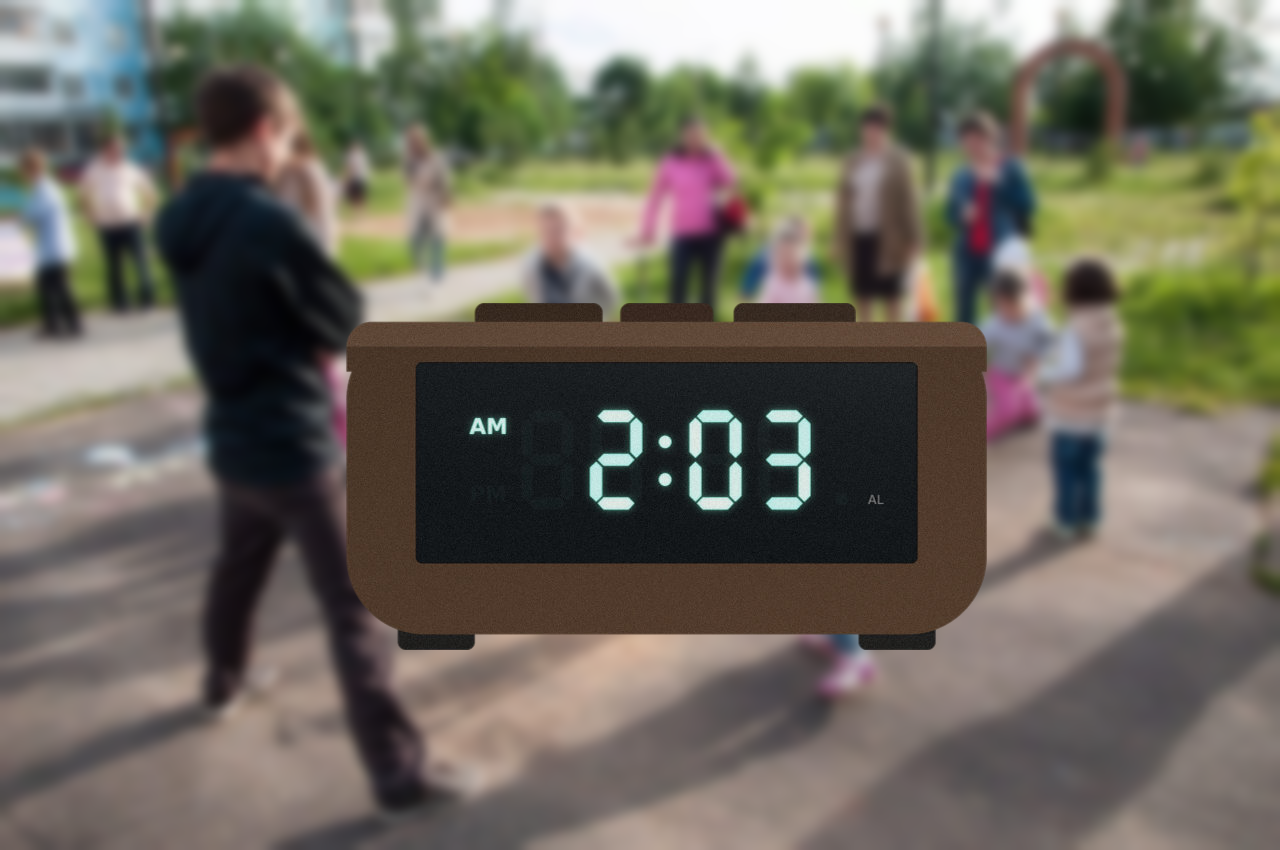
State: 2h03
